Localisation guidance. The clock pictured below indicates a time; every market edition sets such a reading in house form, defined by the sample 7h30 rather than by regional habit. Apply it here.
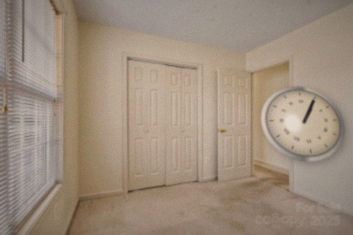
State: 1h05
